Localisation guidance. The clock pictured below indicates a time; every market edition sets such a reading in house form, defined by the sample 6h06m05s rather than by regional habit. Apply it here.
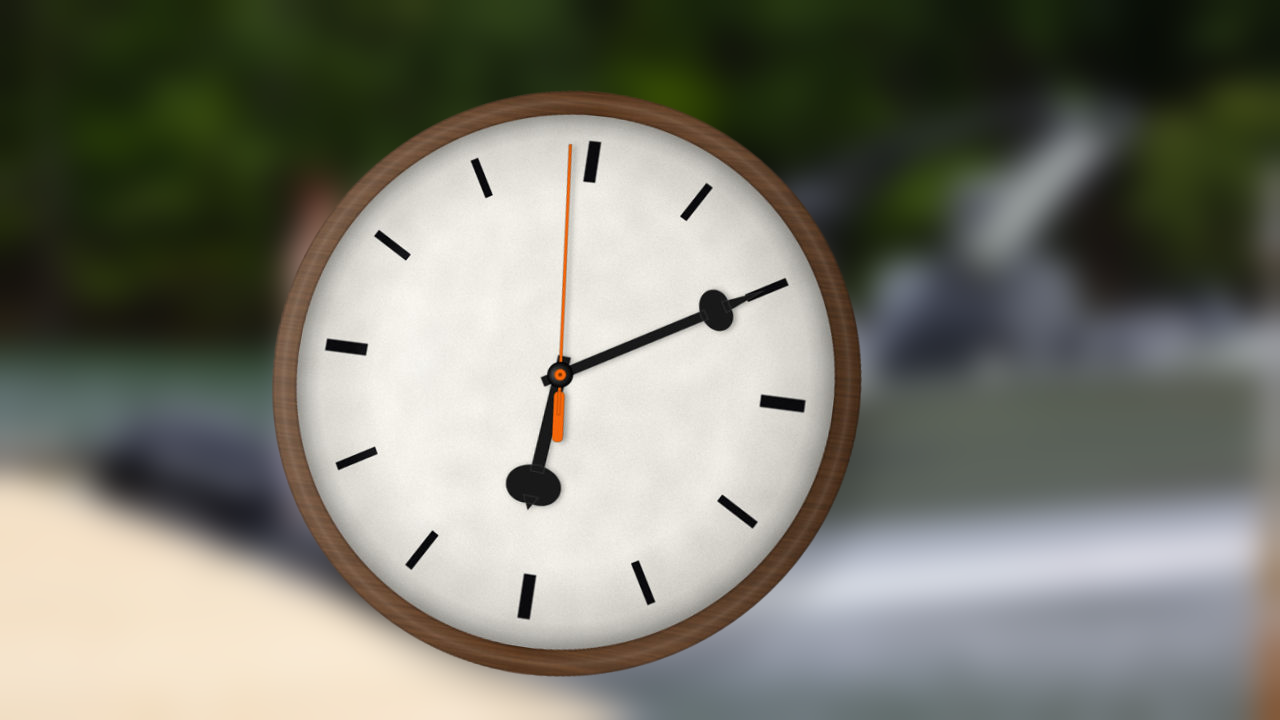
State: 6h09m59s
